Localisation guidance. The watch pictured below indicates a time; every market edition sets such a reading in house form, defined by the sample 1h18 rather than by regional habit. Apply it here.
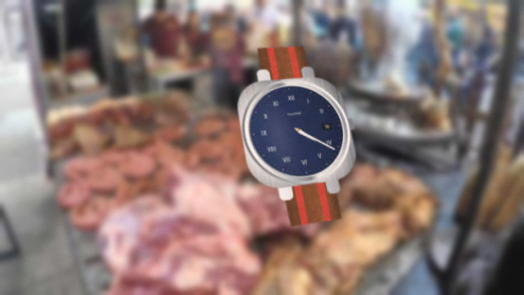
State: 4h21
